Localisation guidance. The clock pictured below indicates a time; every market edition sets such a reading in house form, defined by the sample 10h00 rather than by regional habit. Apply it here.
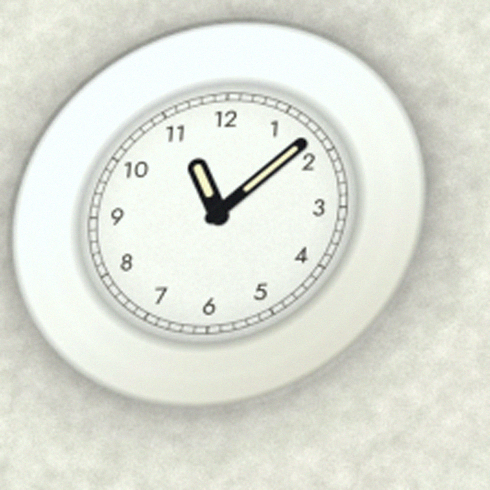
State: 11h08
